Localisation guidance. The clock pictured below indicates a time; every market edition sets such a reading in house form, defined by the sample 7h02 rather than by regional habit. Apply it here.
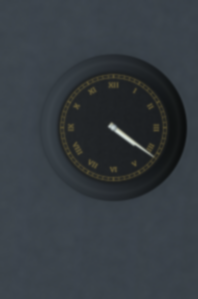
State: 4h21
